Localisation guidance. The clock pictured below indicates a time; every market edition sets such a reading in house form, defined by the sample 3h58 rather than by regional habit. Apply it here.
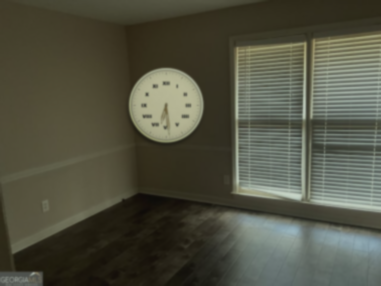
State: 6h29
